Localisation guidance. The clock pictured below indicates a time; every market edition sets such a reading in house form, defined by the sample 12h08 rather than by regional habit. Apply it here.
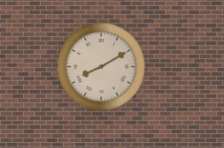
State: 8h10
